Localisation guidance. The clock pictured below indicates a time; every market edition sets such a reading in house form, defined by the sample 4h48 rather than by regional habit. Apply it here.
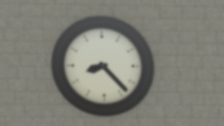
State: 8h23
